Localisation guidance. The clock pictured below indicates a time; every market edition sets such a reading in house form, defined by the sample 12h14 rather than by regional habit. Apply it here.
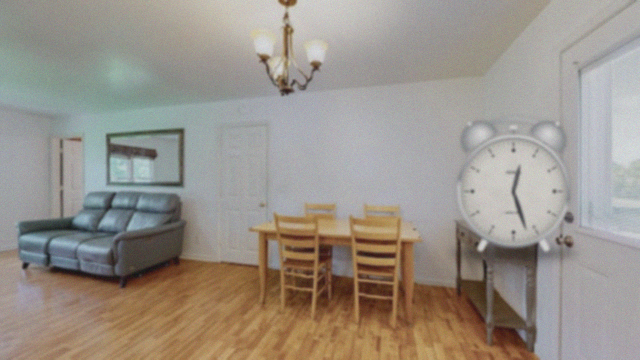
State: 12h27
